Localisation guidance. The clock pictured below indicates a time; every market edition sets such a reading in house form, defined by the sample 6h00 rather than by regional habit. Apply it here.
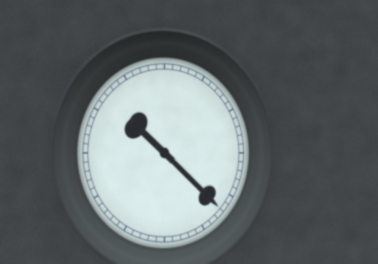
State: 10h22
